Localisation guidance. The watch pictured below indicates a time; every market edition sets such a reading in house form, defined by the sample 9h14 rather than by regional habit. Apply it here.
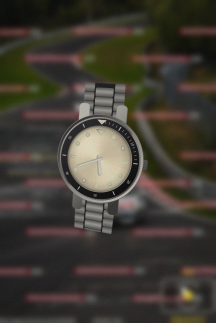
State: 5h41
